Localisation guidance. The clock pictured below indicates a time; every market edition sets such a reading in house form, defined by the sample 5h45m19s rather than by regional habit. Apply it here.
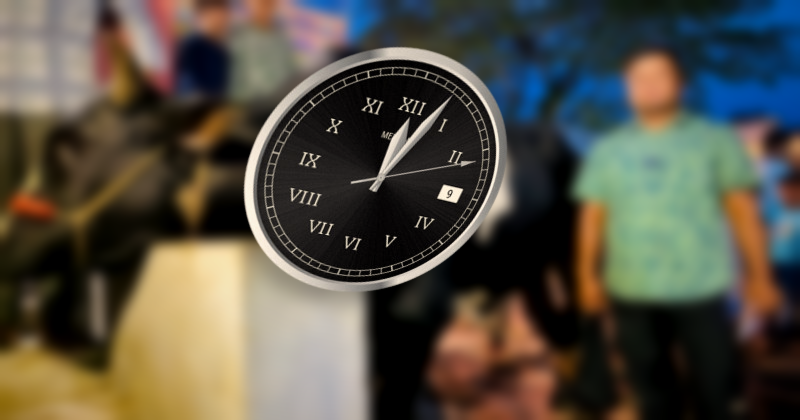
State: 12h03m11s
